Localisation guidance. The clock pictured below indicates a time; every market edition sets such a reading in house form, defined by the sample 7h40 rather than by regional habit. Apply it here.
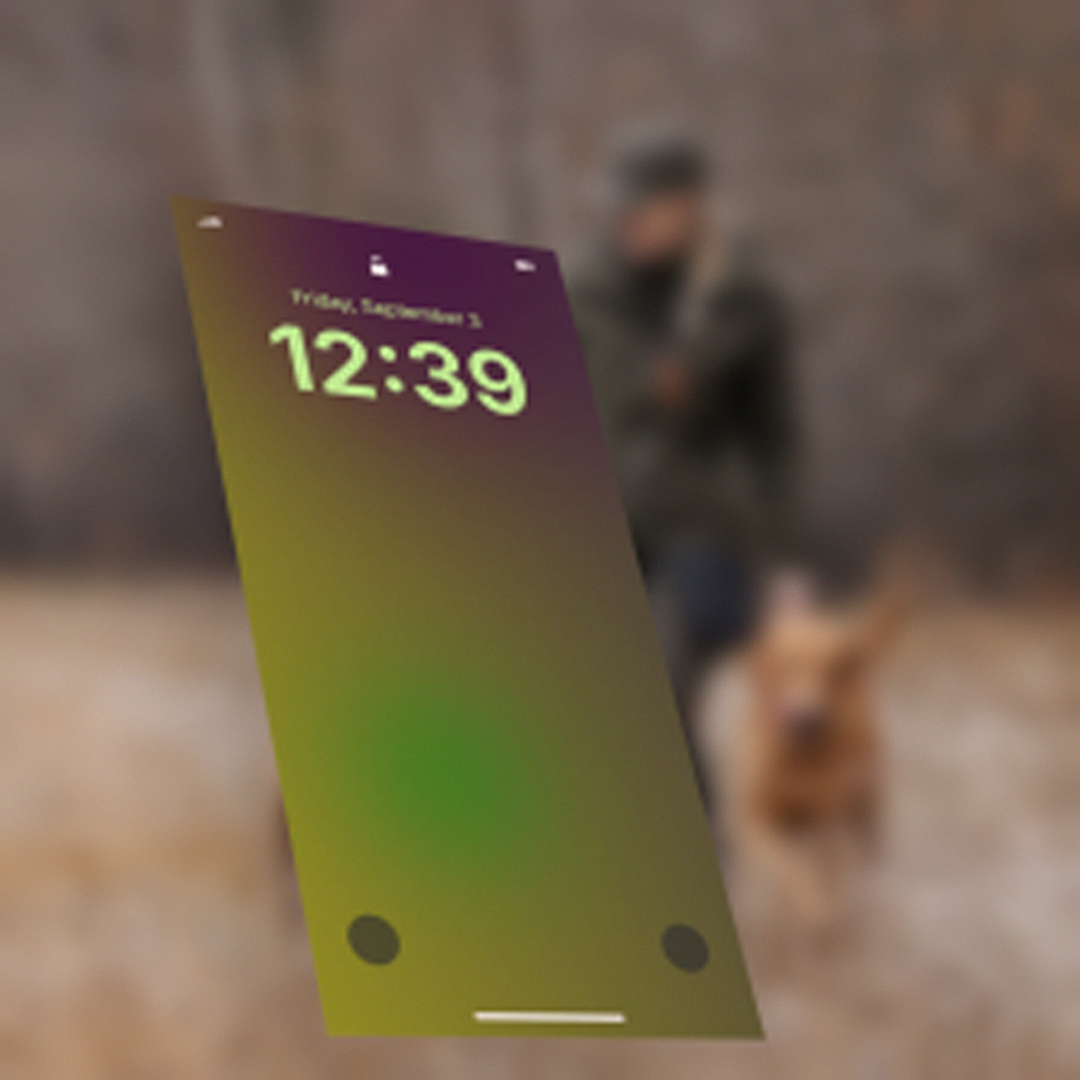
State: 12h39
